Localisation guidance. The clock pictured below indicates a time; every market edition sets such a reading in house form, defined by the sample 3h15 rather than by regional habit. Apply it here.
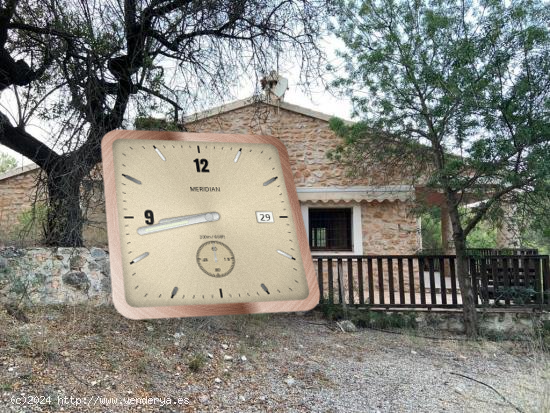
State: 8h43
